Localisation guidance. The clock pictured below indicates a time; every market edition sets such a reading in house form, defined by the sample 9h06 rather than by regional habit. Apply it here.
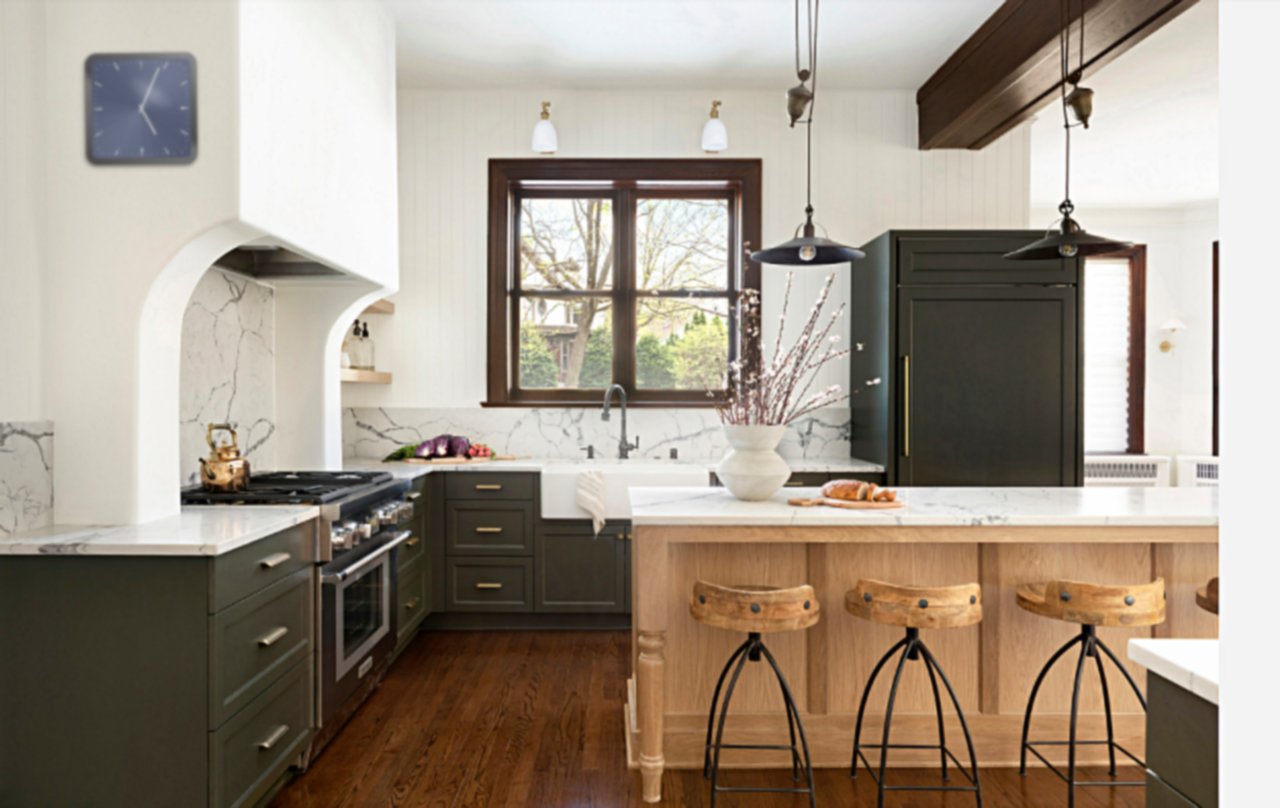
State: 5h04
